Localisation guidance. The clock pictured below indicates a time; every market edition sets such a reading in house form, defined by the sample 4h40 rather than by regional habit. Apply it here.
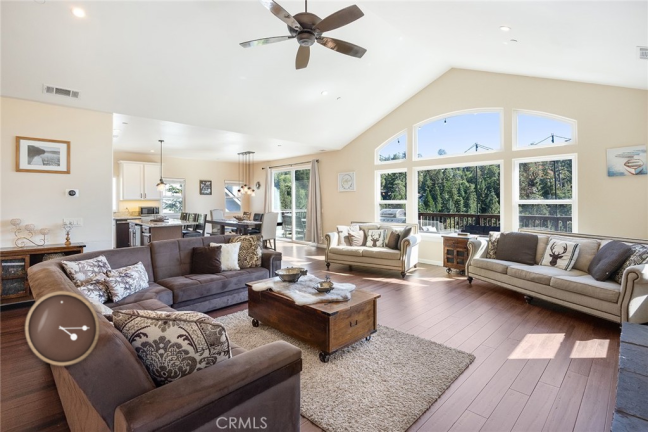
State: 4h15
